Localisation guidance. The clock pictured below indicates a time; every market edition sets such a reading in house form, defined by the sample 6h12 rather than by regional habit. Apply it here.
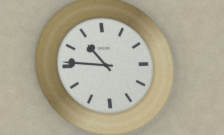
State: 10h46
